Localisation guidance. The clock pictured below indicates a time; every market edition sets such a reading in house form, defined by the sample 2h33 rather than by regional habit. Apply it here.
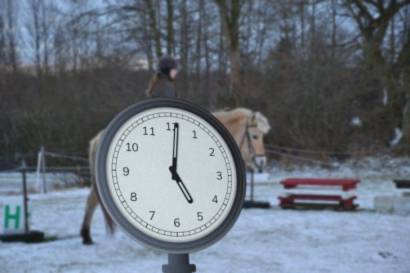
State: 5h01
